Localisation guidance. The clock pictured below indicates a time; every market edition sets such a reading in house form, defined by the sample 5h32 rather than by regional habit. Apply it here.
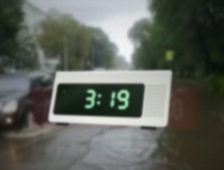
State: 3h19
